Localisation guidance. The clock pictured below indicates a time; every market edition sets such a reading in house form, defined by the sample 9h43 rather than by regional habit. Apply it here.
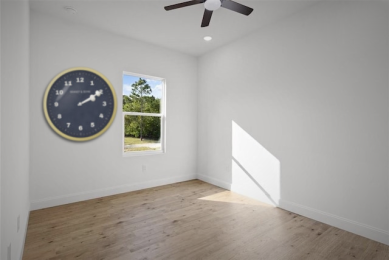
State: 2h10
